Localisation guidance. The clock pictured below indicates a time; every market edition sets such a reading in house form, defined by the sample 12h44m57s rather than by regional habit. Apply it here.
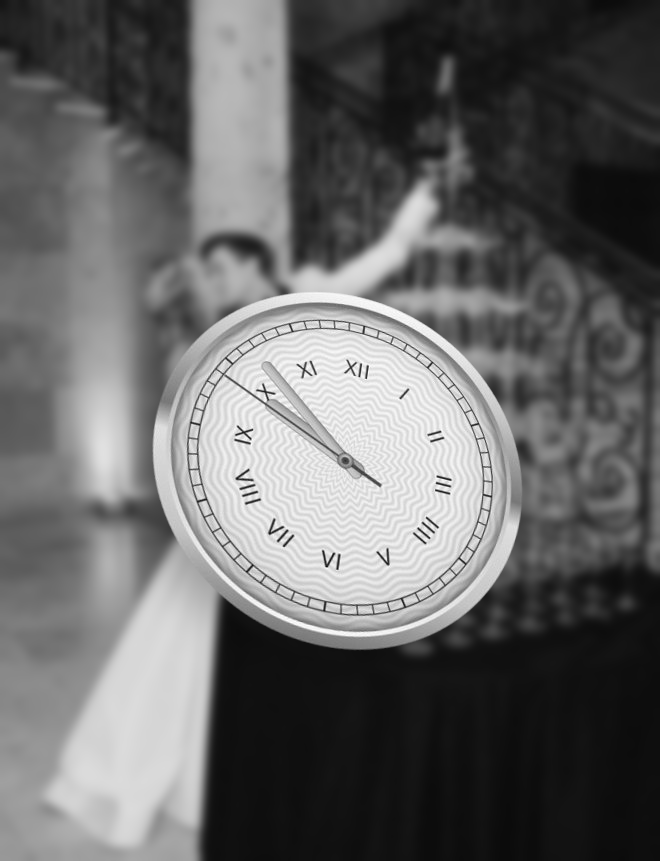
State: 9h51m49s
